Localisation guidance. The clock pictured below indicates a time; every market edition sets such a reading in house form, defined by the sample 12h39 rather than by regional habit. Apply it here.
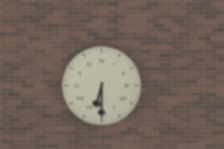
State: 6h30
